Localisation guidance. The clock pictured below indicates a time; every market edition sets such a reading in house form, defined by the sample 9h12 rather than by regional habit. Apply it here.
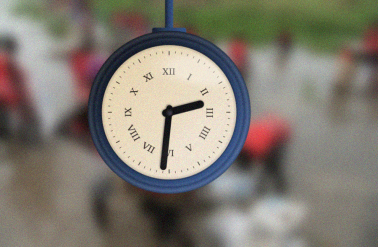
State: 2h31
